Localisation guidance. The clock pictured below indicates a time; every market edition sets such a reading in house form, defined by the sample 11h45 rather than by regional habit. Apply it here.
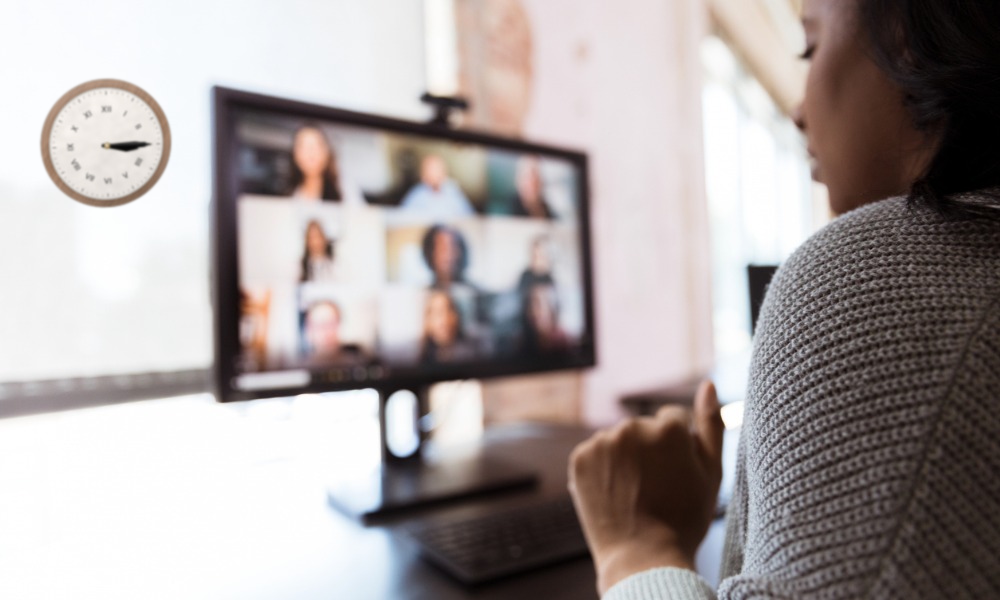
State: 3h15
